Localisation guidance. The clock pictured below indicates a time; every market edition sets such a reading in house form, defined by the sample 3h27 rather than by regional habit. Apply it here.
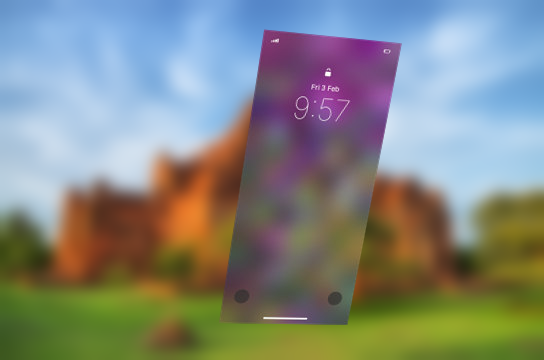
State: 9h57
